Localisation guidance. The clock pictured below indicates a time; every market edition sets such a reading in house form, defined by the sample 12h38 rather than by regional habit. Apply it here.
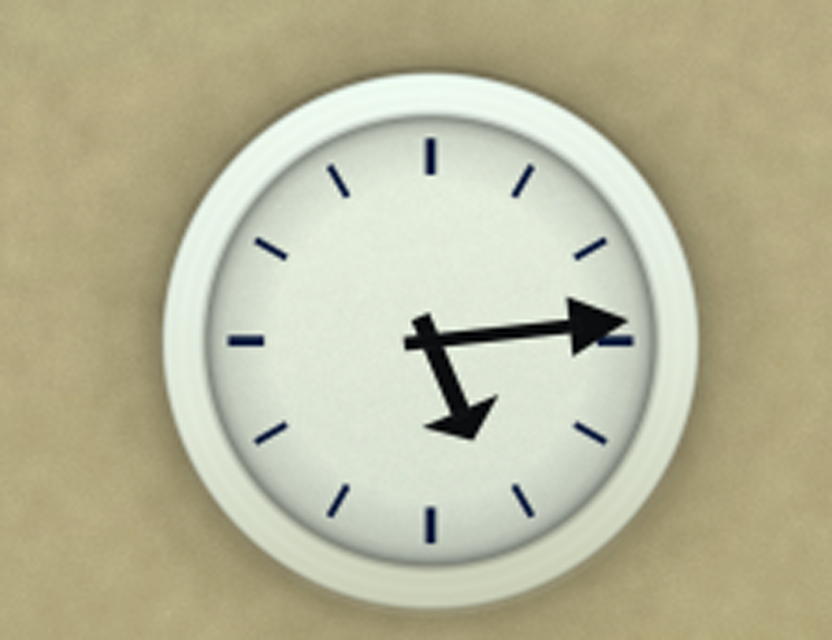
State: 5h14
